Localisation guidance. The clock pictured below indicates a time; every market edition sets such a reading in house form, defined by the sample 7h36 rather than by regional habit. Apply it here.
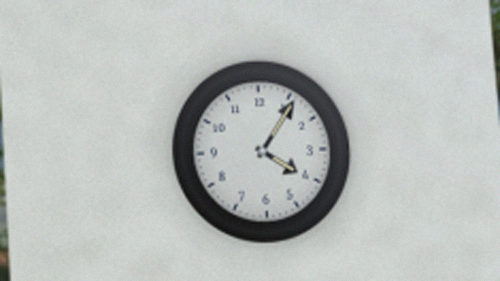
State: 4h06
